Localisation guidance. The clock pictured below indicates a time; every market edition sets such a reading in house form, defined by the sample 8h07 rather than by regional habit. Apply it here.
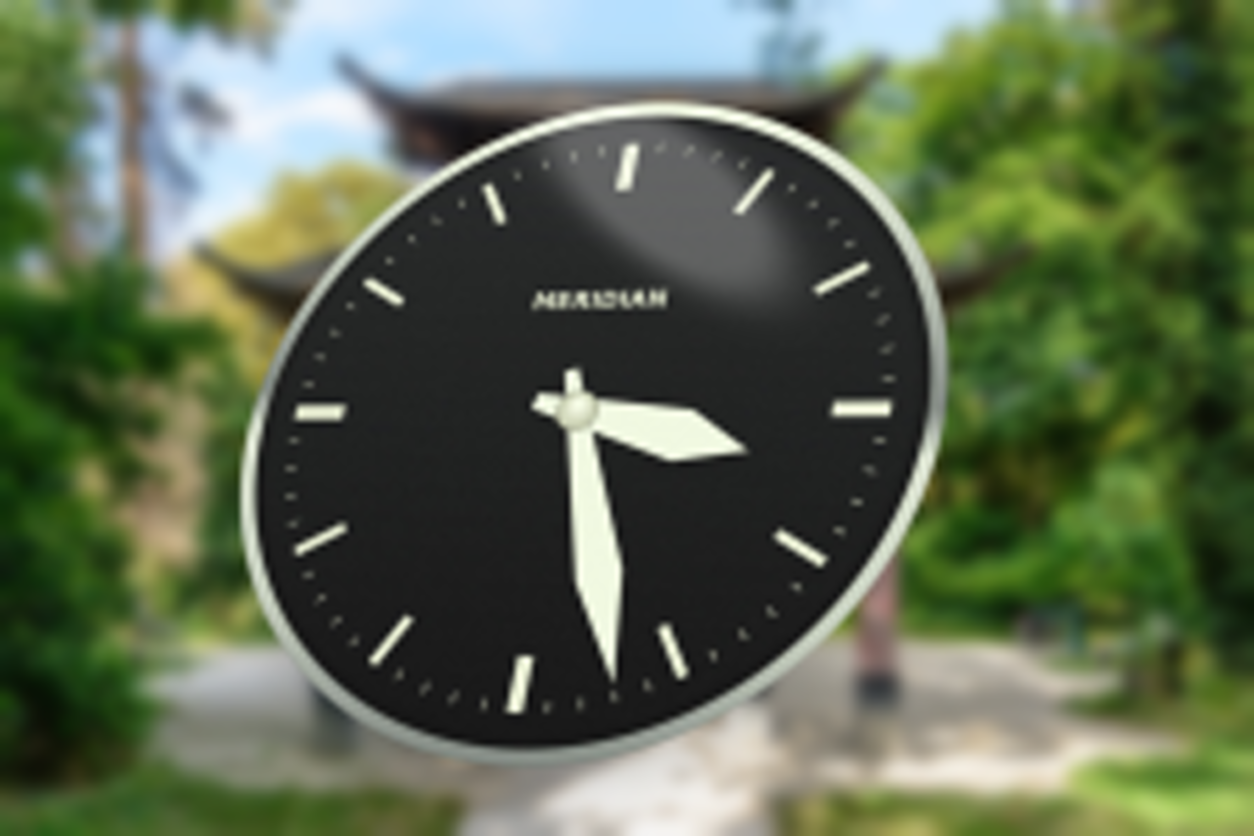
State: 3h27
